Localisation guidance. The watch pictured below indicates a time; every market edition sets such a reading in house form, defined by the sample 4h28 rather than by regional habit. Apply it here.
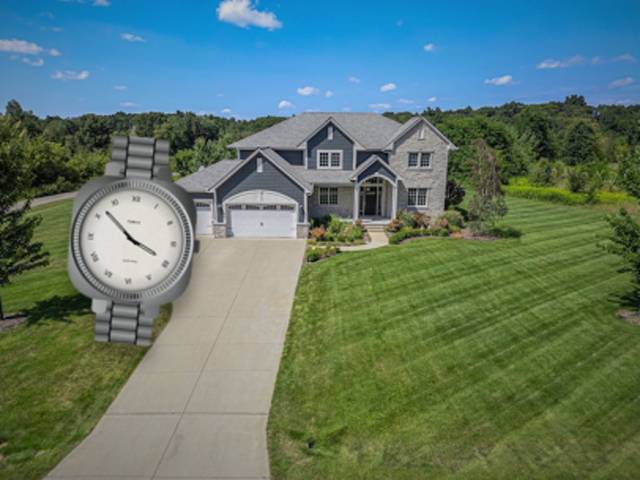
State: 3h52
